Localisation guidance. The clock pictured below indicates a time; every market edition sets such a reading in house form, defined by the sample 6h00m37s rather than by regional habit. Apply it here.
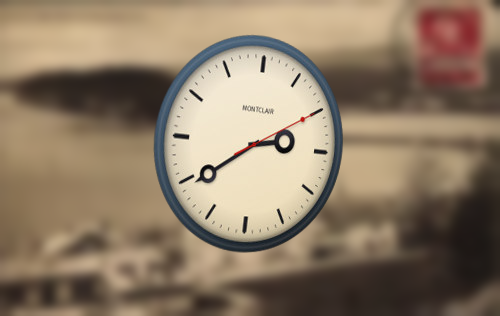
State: 2h39m10s
